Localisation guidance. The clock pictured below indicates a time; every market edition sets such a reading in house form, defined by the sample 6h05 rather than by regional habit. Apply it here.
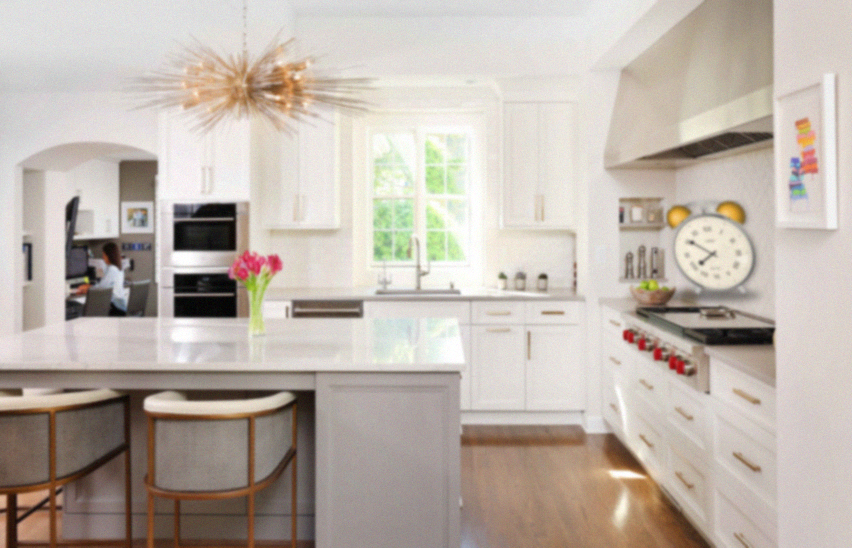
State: 7h51
